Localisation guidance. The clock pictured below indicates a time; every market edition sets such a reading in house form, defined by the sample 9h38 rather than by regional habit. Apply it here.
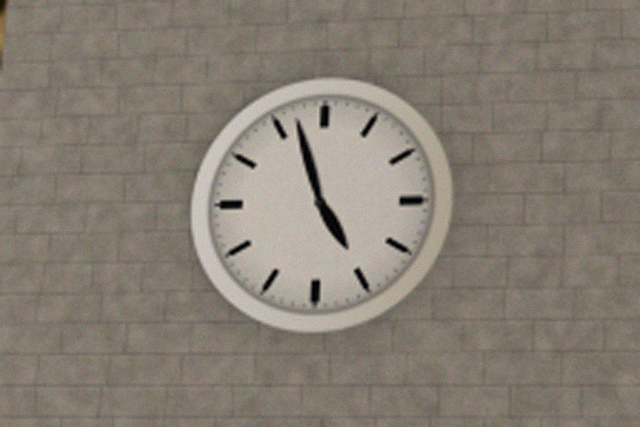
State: 4h57
